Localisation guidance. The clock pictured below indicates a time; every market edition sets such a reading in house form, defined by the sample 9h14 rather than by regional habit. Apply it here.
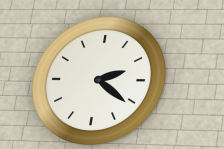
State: 2h21
